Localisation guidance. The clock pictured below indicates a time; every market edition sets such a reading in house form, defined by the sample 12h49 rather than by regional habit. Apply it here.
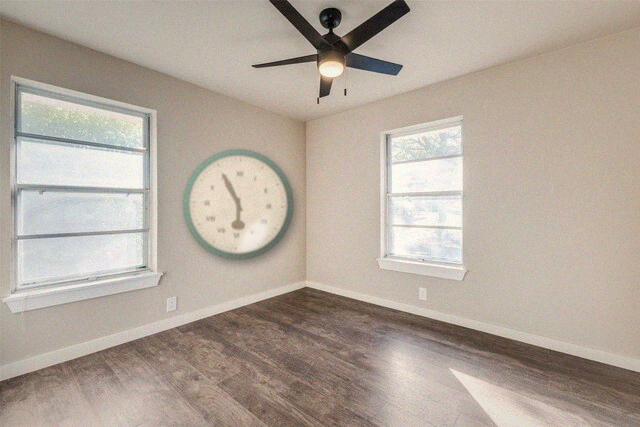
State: 5h55
